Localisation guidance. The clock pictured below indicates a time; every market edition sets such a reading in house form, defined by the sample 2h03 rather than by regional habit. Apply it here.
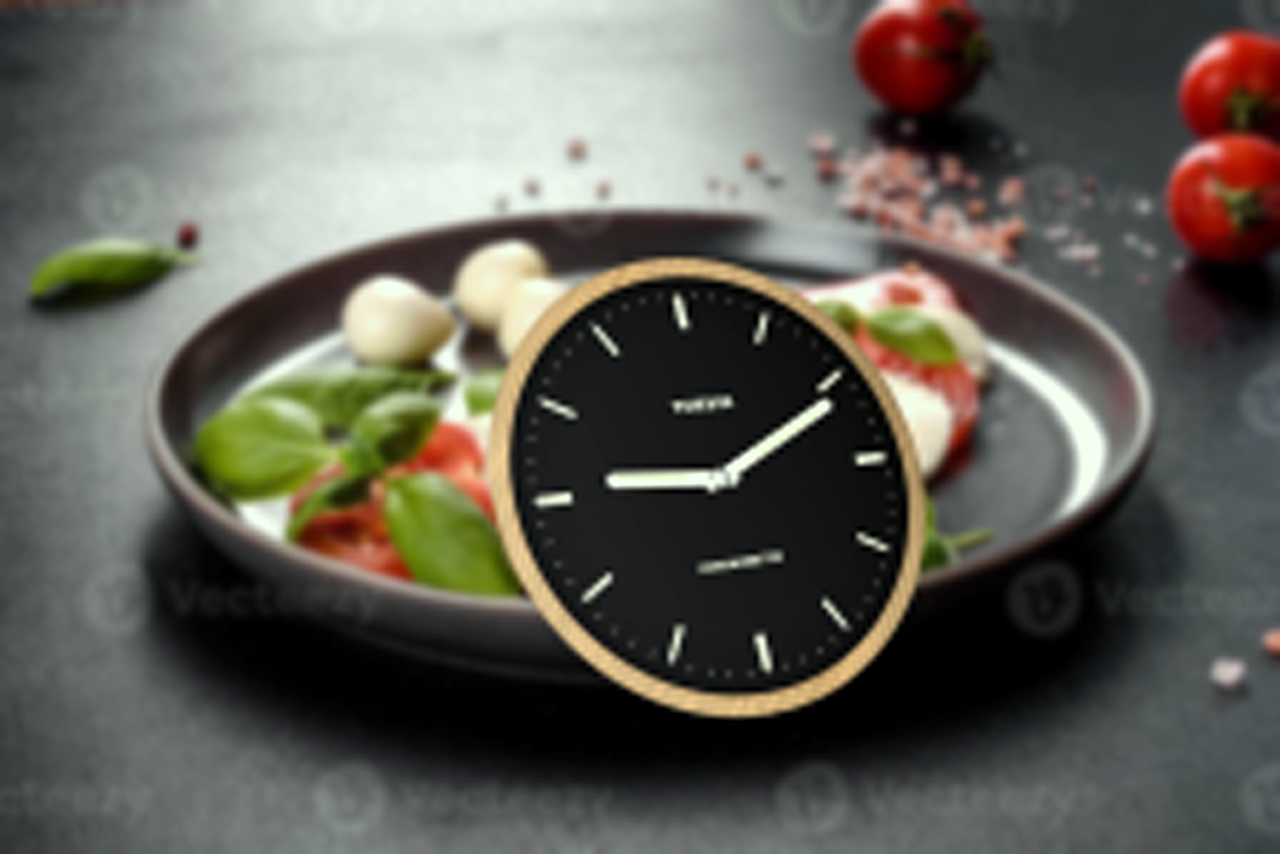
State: 9h11
